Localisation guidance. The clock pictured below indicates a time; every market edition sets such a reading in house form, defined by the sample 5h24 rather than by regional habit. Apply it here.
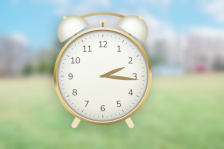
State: 2h16
